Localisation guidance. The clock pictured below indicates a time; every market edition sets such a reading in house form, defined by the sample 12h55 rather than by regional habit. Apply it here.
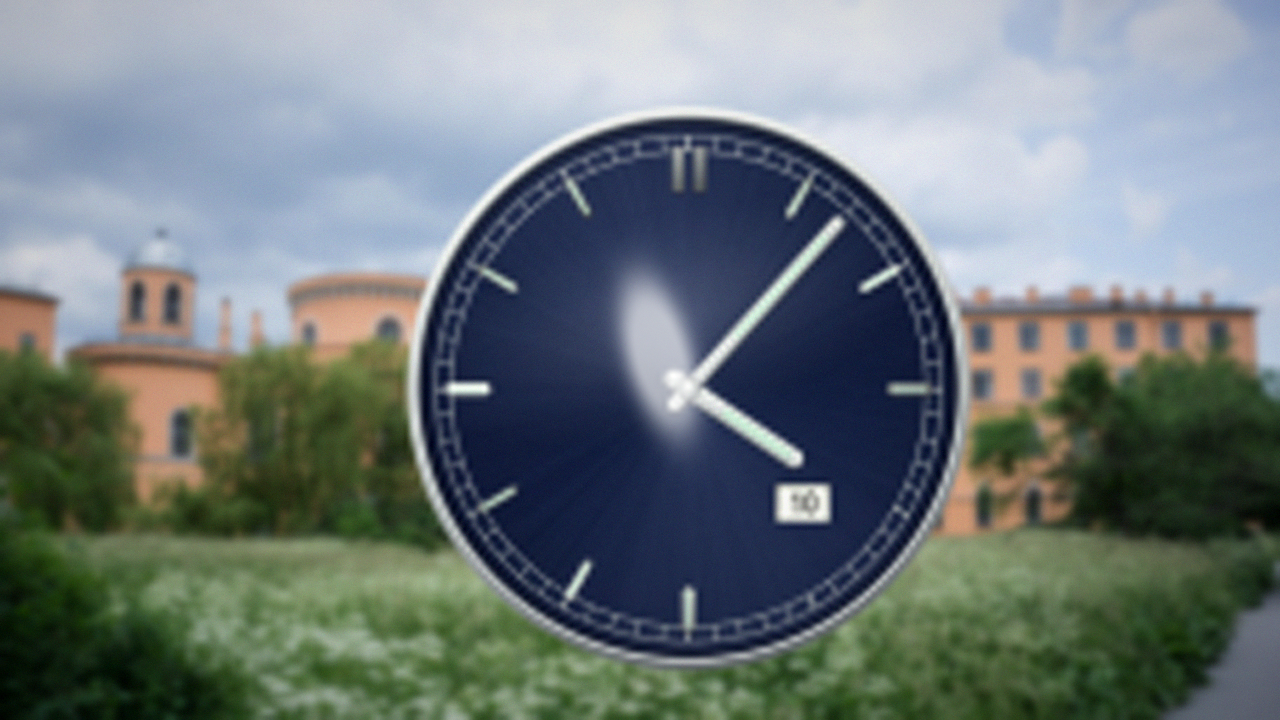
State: 4h07
